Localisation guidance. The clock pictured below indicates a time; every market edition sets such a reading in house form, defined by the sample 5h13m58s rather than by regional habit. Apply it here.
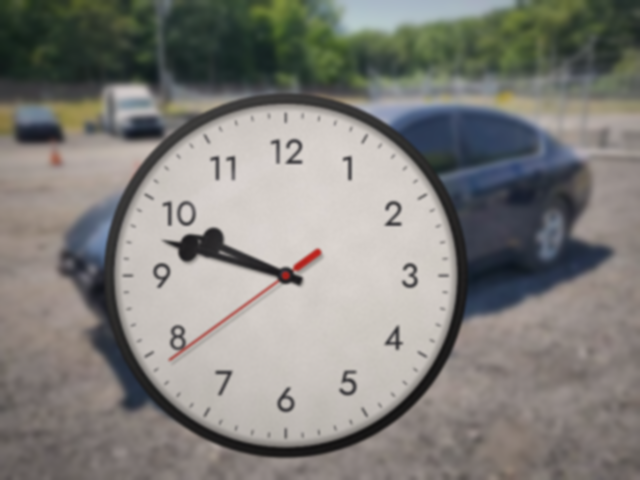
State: 9h47m39s
